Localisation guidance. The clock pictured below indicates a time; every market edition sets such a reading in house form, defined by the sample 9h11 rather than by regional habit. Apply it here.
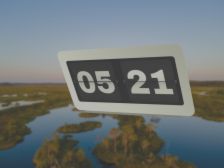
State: 5h21
